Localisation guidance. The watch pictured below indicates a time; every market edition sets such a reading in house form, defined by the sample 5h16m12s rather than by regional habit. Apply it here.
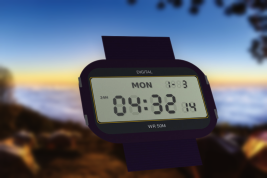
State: 4h32m14s
